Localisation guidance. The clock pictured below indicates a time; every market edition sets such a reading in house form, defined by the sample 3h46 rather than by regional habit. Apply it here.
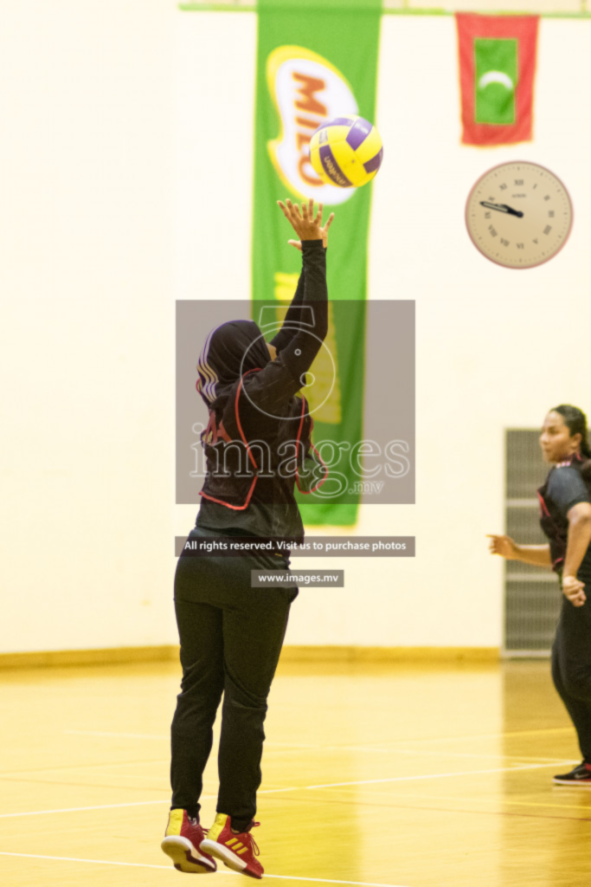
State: 9h48
